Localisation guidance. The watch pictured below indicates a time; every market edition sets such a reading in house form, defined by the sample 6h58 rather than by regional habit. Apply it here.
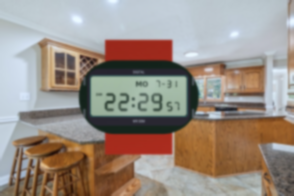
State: 22h29
